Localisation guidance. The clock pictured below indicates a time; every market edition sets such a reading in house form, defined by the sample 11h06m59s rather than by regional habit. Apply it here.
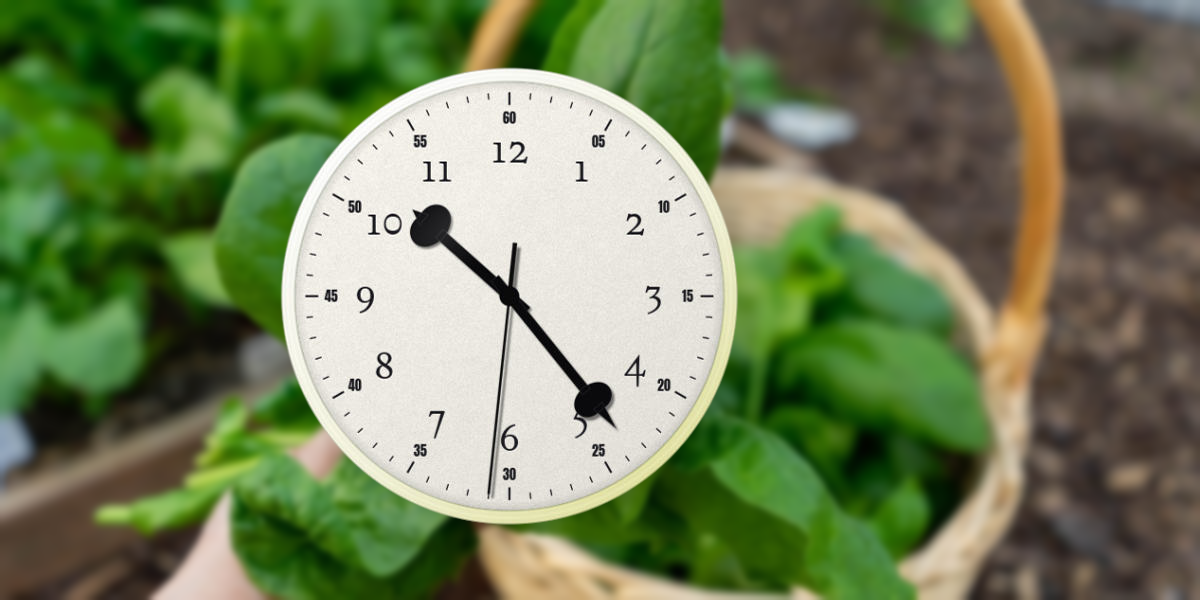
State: 10h23m31s
